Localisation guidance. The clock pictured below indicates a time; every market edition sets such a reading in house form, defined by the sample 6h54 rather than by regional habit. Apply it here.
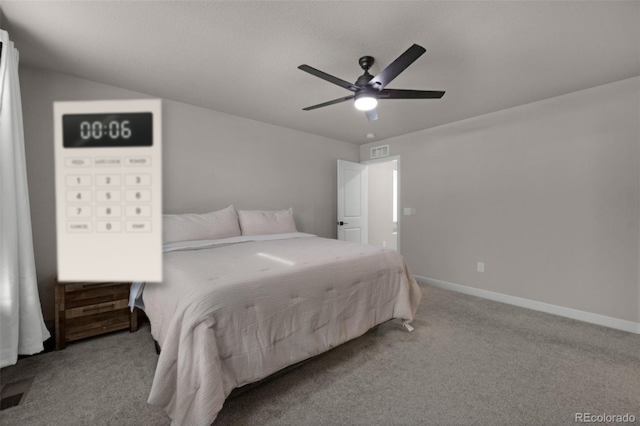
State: 0h06
